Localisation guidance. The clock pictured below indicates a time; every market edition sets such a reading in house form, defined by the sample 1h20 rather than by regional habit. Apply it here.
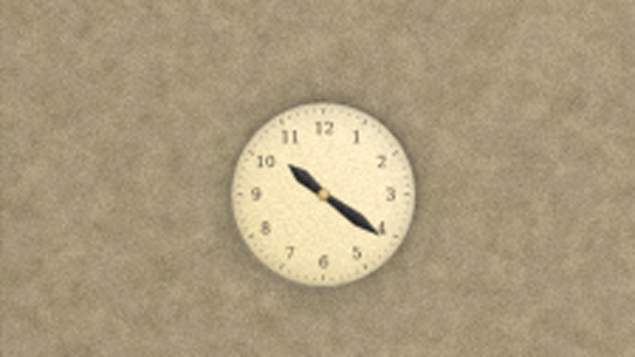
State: 10h21
